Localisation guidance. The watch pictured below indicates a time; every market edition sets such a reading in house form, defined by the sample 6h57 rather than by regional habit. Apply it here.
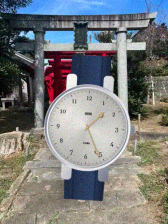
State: 1h26
